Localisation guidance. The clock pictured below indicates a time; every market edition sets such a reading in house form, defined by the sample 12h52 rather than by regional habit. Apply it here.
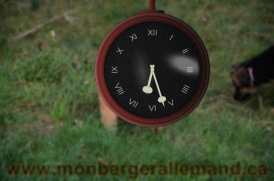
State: 6h27
